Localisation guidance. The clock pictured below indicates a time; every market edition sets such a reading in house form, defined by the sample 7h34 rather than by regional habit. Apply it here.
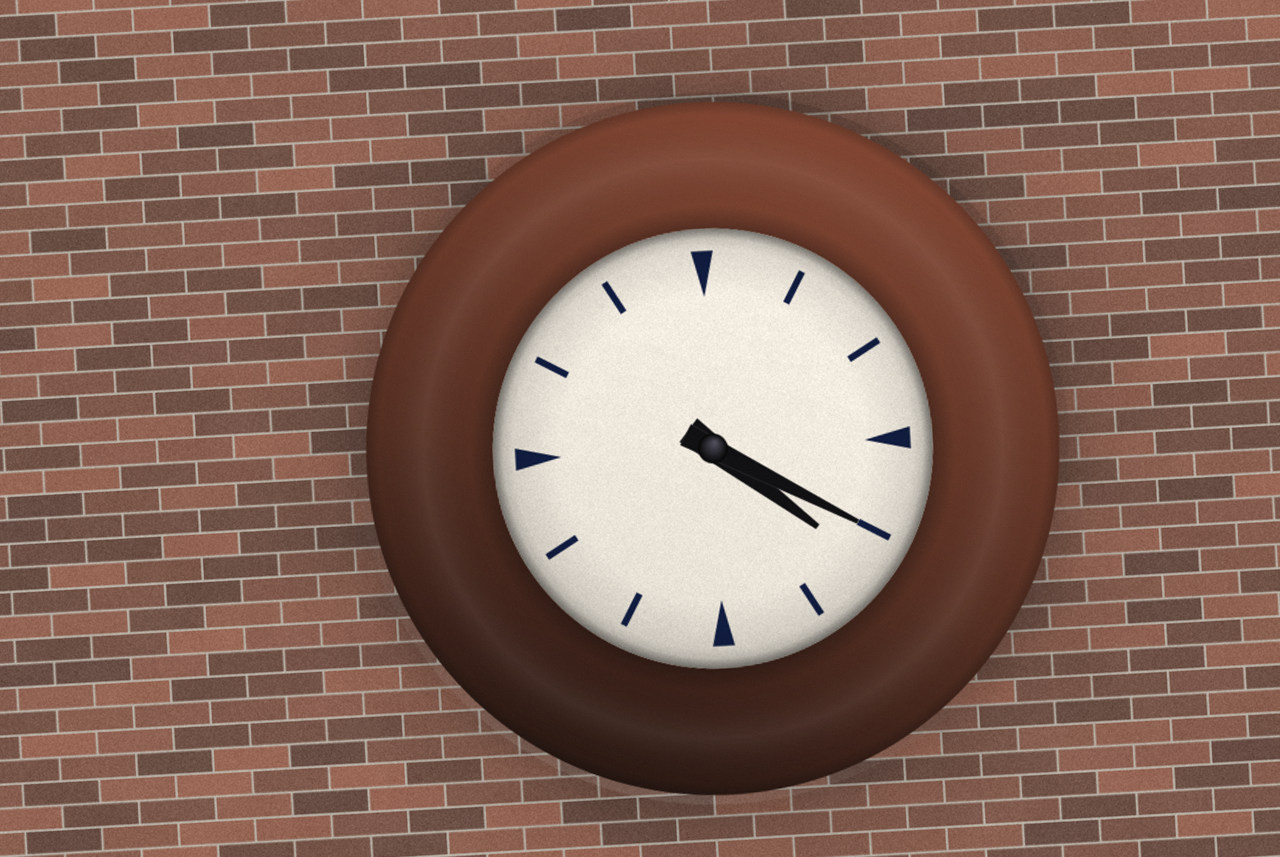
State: 4h20
